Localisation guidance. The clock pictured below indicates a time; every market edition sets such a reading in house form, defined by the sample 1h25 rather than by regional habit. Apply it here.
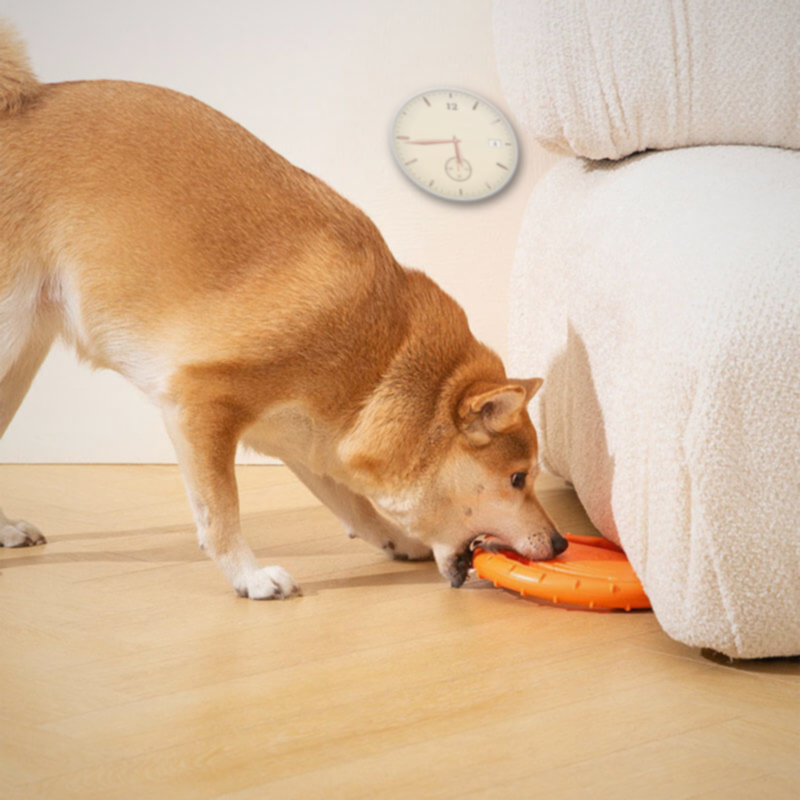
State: 5h44
